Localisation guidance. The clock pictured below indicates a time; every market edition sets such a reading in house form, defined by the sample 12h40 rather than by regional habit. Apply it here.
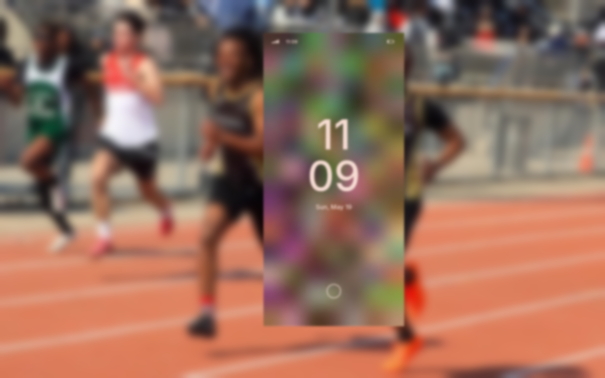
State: 11h09
